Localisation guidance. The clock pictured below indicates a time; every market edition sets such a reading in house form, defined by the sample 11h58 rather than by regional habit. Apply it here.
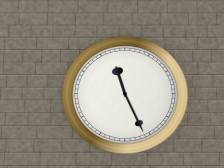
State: 11h26
